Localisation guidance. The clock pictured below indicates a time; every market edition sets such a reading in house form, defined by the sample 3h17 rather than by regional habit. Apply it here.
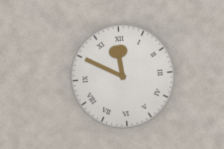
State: 11h50
